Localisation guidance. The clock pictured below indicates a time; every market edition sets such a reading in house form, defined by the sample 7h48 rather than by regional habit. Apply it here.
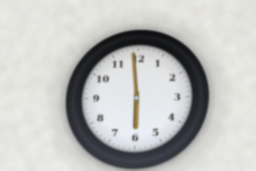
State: 5h59
